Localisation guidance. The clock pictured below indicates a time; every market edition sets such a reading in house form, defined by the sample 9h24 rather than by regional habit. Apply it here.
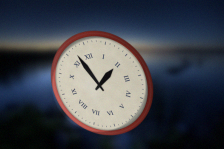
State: 1h57
